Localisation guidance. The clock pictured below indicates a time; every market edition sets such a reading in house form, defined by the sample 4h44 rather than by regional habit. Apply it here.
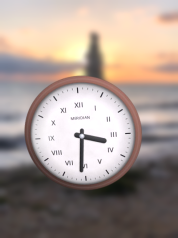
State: 3h31
